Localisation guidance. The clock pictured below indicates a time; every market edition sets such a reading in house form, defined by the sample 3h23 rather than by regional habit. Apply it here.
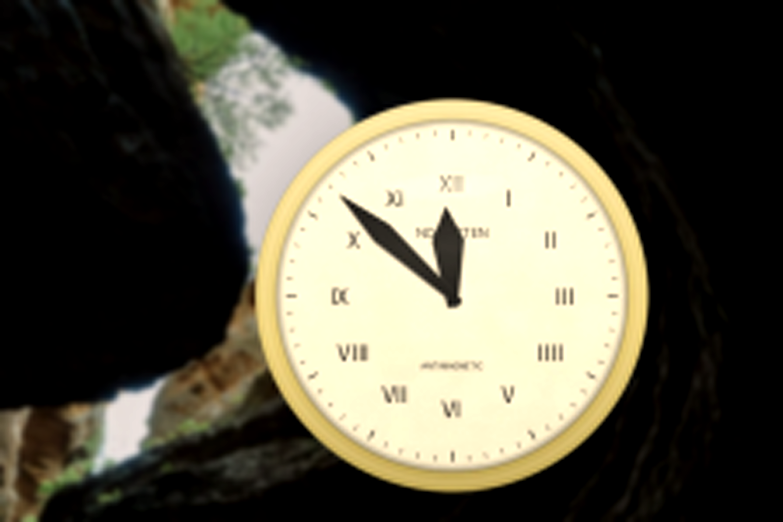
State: 11h52
